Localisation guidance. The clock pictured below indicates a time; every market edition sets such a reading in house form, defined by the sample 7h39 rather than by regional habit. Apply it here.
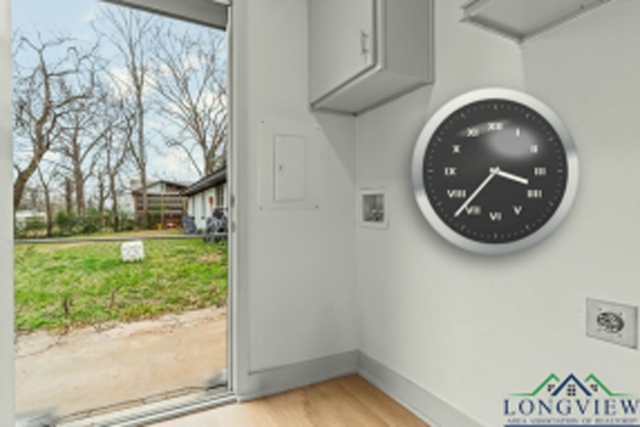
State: 3h37
